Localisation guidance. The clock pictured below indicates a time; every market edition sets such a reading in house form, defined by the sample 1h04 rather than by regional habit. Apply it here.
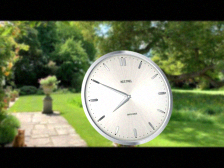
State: 7h50
